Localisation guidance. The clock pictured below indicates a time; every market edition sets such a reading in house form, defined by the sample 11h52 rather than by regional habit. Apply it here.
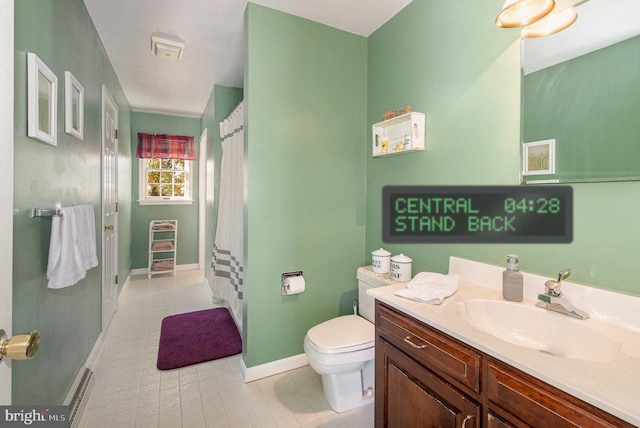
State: 4h28
